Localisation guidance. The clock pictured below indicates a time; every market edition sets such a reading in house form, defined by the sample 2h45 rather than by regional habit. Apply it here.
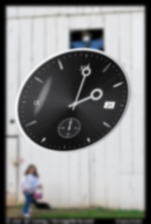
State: 2h01
